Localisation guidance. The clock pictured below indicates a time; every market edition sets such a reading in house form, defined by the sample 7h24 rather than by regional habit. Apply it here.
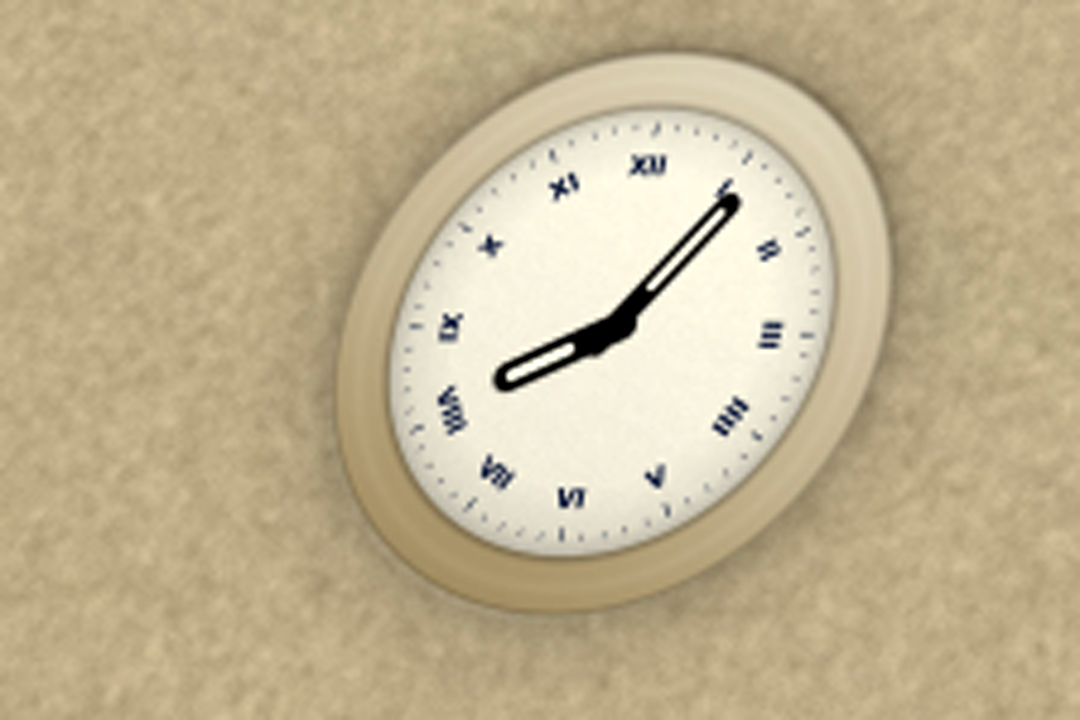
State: 8h06
